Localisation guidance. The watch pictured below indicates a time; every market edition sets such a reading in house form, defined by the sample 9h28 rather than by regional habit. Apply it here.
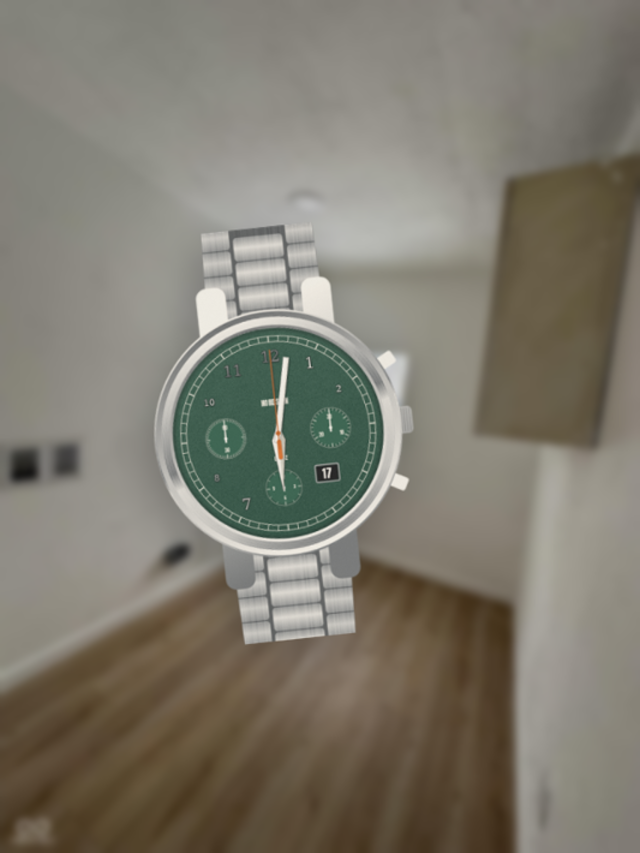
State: 6h02
